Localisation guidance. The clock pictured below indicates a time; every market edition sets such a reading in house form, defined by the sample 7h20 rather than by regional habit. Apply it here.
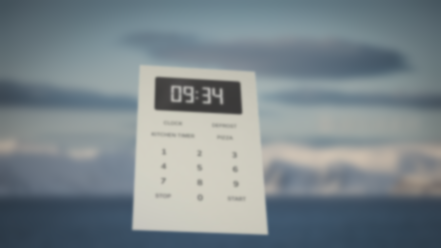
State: 9h34
